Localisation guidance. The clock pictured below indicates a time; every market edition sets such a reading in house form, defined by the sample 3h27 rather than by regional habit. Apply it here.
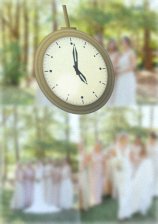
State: 5h01
